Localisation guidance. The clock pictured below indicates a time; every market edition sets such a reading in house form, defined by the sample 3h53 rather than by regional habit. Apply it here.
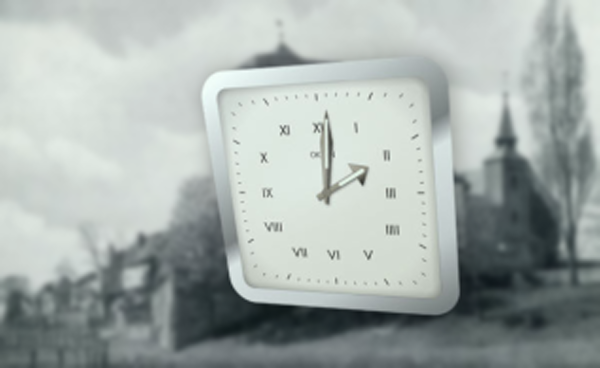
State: 2h01
